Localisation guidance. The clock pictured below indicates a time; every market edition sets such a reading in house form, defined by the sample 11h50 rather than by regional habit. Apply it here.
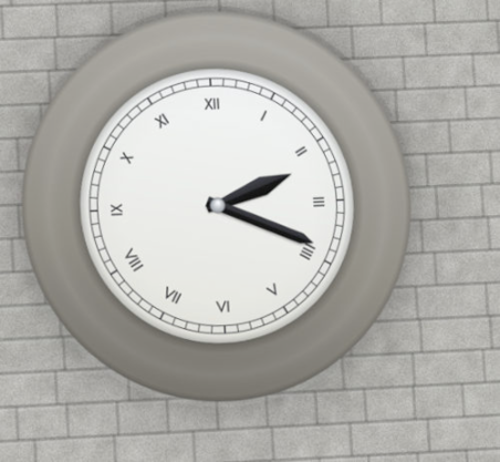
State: 2h19
